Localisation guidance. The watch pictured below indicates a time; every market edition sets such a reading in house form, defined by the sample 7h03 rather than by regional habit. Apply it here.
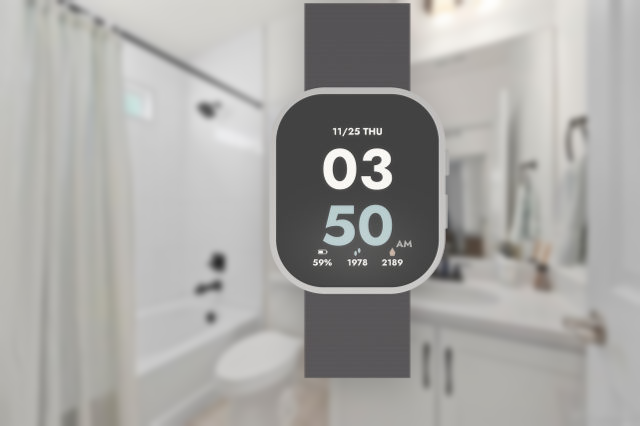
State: 3h50
